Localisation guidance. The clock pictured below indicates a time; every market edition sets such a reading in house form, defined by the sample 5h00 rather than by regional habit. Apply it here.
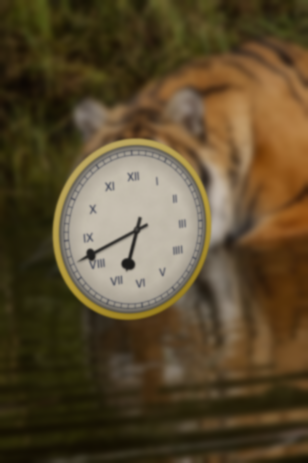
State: 6h42
